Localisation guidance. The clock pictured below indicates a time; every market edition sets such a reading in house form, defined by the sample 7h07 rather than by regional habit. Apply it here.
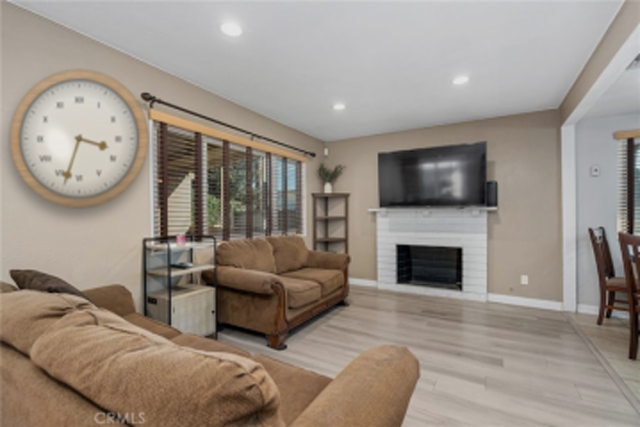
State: 3h33
